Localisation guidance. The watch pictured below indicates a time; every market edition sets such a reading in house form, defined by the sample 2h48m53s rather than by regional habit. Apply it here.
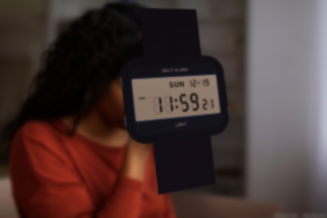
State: 11h59m21s
